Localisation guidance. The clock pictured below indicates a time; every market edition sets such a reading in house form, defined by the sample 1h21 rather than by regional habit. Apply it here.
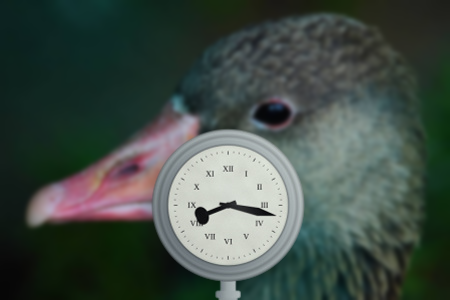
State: 8h17
